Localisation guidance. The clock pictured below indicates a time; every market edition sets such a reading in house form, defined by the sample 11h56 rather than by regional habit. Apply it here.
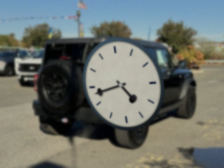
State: 4h43
